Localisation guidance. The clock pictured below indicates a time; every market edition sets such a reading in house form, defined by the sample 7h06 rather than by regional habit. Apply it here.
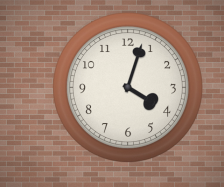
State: 4h03
